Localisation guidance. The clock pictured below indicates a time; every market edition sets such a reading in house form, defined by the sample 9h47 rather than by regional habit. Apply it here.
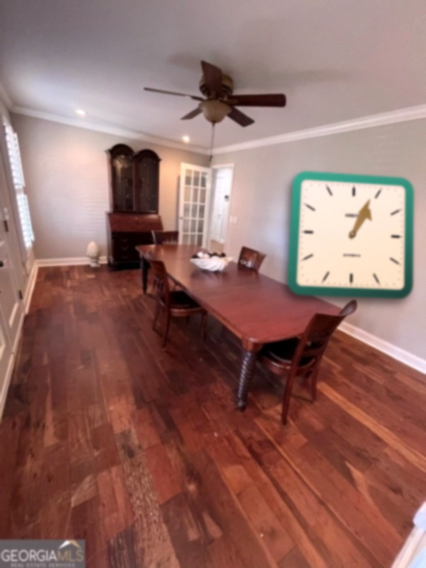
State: 1h04
